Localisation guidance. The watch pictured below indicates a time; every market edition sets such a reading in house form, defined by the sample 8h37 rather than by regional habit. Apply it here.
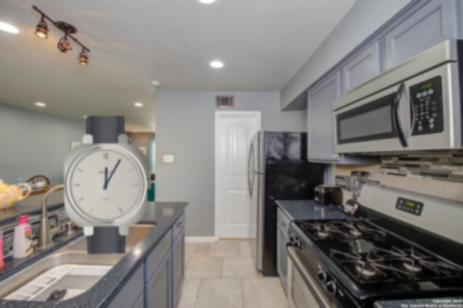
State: 12h05
